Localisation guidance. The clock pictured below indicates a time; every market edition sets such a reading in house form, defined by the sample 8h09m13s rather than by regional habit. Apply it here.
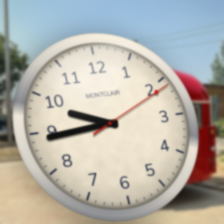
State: 9h44m11s
